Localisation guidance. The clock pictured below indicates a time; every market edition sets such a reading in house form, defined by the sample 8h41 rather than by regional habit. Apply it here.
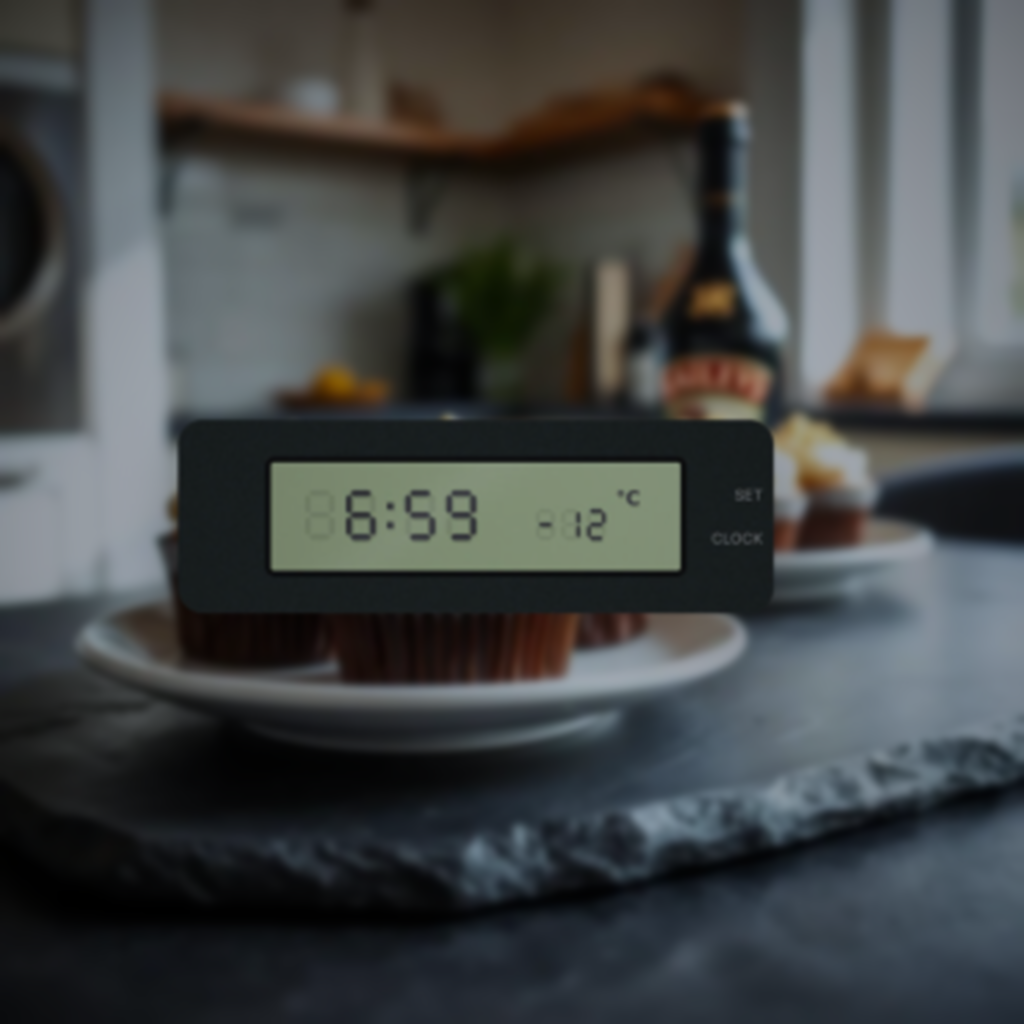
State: 6h59
